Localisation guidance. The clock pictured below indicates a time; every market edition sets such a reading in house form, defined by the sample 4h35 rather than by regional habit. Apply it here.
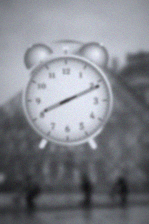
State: 8h11
